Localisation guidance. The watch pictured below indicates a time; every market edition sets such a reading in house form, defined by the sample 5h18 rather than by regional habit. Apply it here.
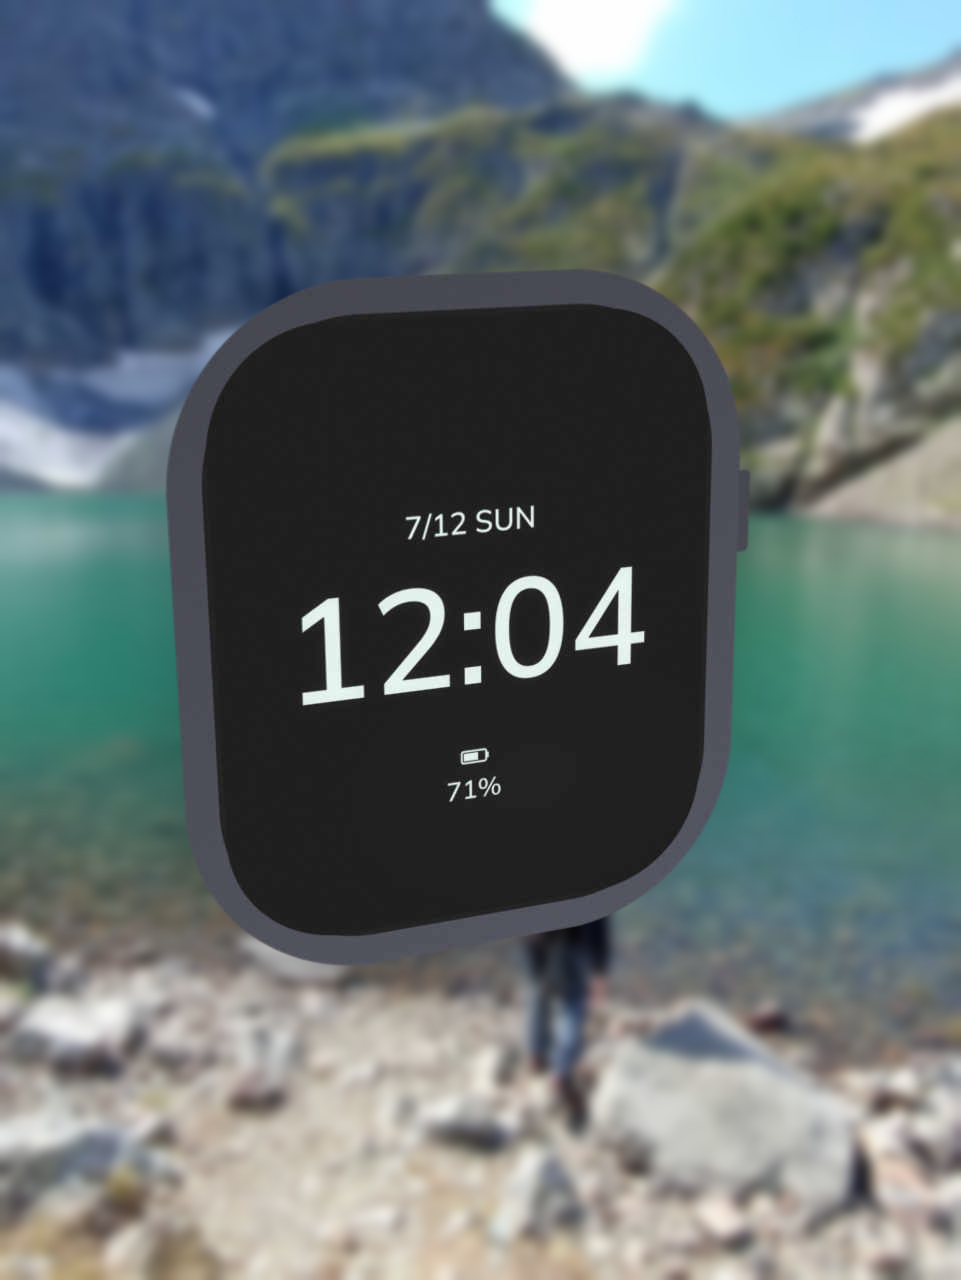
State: 12h04
